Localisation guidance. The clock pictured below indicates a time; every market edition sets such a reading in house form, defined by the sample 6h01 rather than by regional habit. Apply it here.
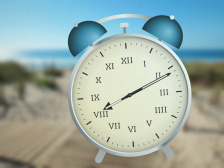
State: 8h11
